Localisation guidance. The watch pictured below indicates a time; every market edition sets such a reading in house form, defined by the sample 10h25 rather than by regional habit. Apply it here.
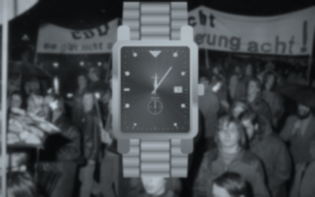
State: 12h06
